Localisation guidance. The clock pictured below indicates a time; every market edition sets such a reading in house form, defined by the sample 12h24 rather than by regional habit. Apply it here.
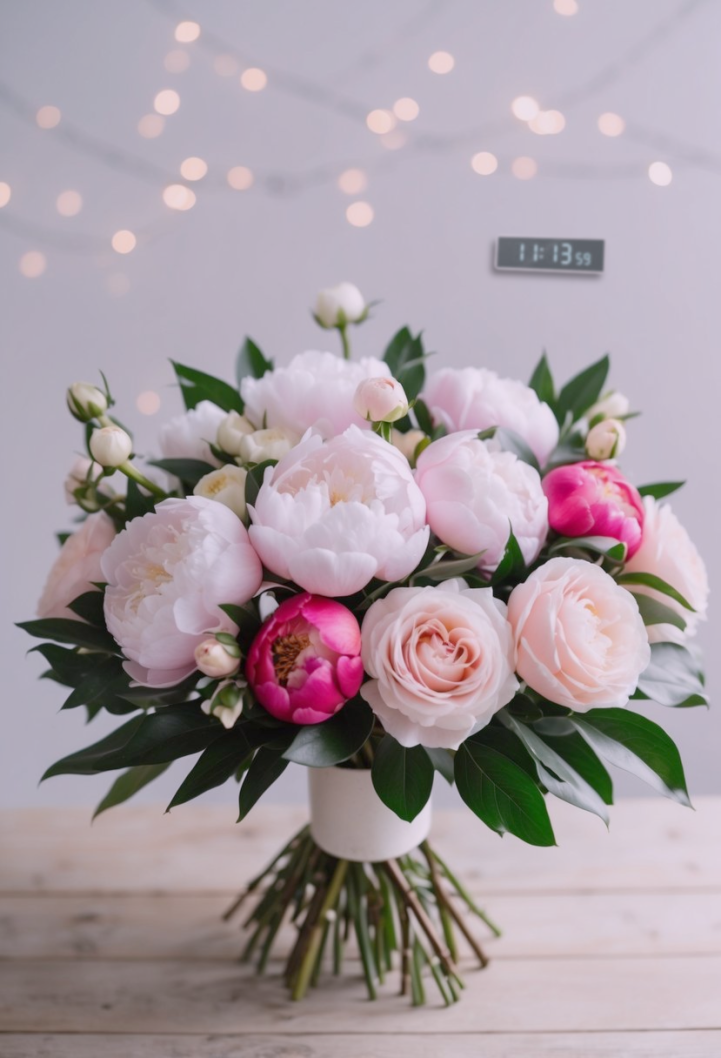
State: 11h13
